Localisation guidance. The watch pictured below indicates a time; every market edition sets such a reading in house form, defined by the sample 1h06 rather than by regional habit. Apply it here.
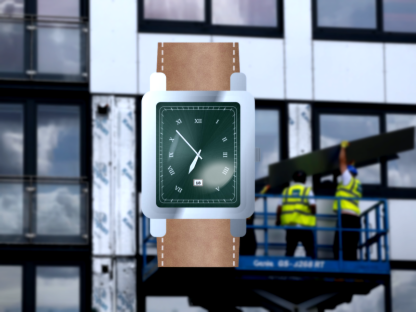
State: 6h53
